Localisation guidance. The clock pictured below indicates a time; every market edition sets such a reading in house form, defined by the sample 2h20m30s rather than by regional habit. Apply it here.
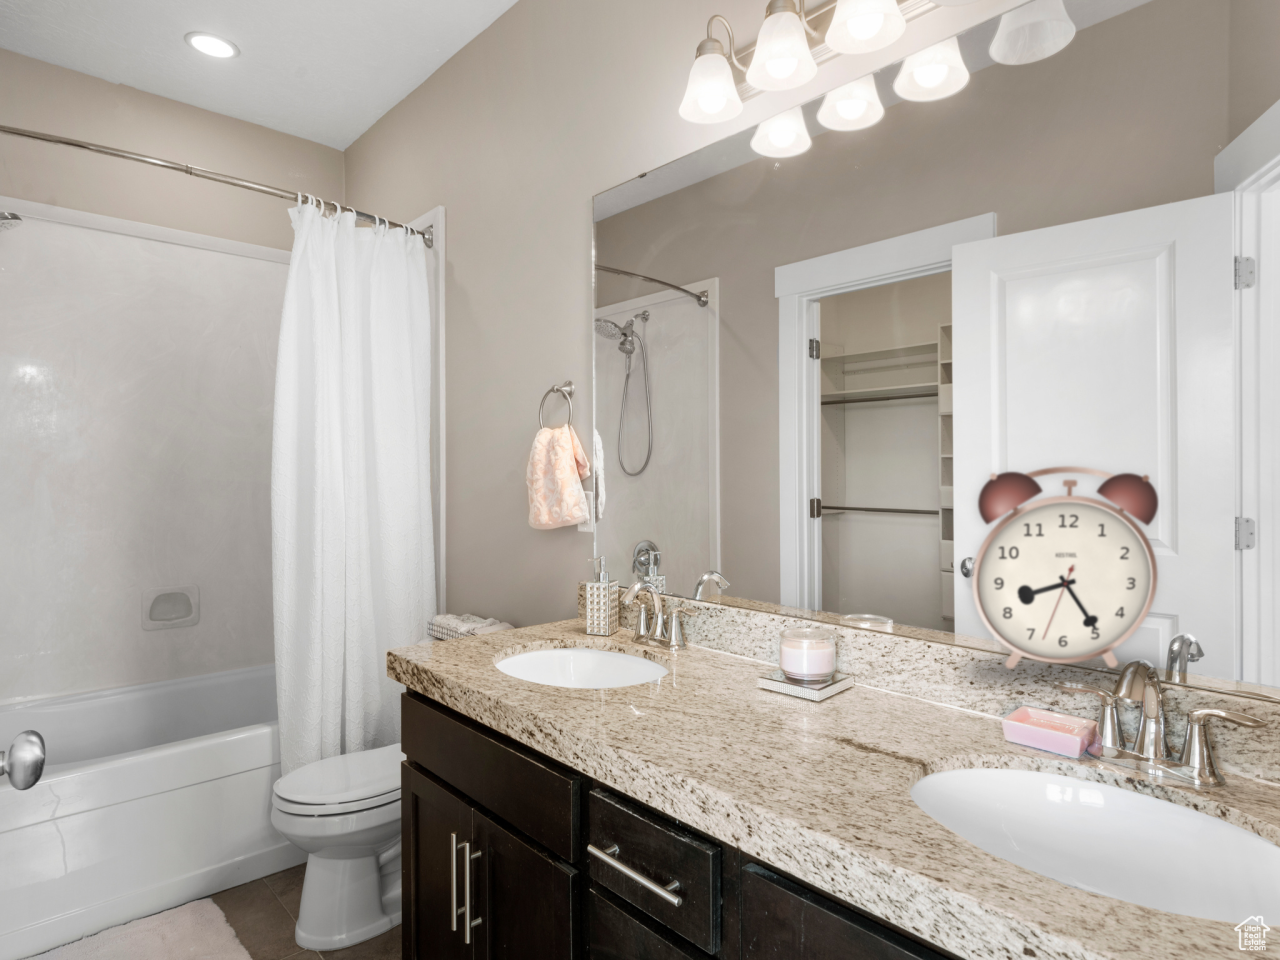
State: 8h24m33s
